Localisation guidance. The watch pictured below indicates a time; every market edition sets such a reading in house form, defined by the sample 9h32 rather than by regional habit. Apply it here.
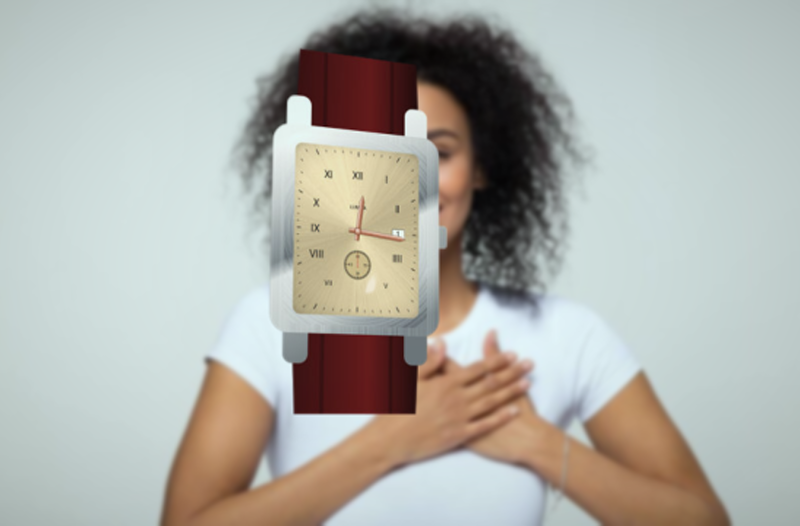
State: 12h16
